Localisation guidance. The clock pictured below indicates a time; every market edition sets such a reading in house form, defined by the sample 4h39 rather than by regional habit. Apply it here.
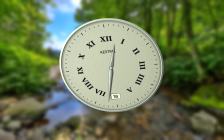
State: 12h32
